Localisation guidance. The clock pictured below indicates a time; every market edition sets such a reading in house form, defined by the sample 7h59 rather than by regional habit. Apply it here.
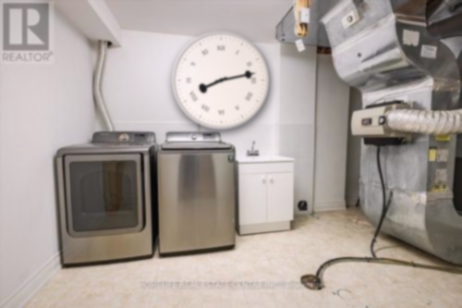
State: 8h13
